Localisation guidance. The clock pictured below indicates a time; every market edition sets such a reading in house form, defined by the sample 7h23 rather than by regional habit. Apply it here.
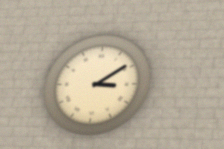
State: 3h09
